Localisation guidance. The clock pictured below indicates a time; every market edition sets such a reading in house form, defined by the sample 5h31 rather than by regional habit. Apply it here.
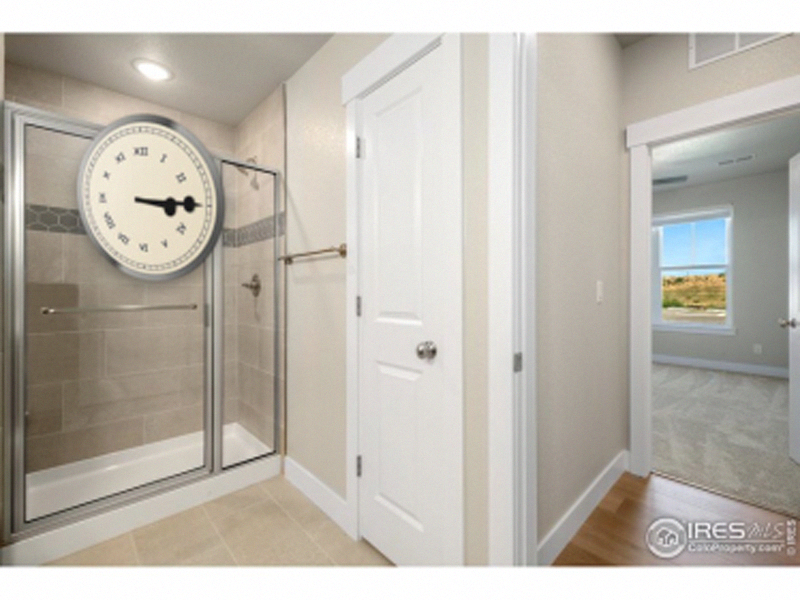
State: 3h15
